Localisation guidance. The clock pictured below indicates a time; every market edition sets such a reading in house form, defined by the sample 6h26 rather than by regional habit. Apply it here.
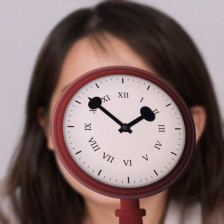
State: 1h52
